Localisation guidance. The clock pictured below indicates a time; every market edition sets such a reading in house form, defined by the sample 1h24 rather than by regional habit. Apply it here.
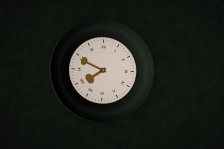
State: 7h49
